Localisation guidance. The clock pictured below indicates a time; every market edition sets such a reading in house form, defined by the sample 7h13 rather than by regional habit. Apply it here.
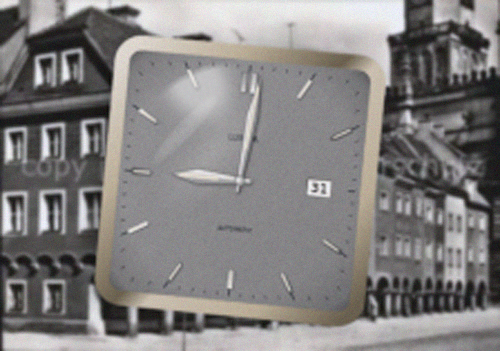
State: 9h01
